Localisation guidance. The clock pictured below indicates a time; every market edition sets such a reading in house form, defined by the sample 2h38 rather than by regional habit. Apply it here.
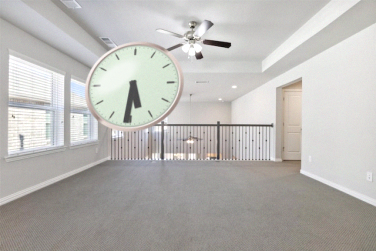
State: 5h31
